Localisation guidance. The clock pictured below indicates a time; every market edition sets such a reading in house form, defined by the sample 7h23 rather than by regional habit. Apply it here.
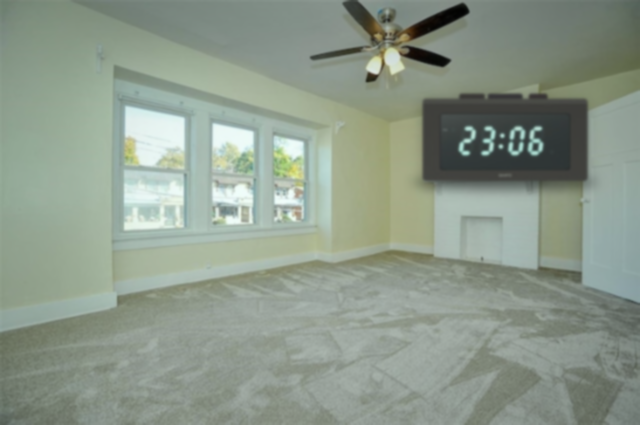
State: 23h06
